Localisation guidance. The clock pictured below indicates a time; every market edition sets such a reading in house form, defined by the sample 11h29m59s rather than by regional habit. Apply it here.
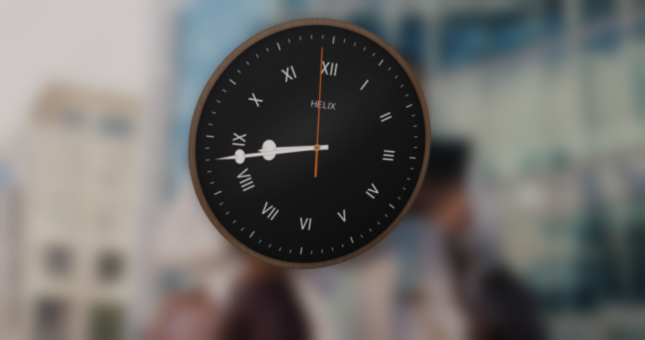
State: 8h42m59s
